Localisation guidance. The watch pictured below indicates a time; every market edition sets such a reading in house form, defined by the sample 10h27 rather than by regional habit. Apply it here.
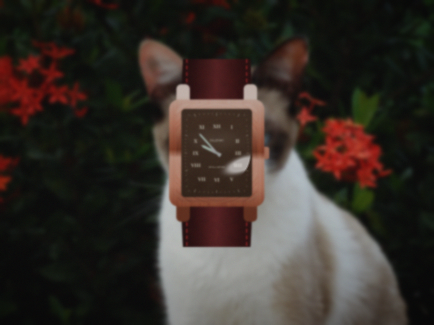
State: 9h53
